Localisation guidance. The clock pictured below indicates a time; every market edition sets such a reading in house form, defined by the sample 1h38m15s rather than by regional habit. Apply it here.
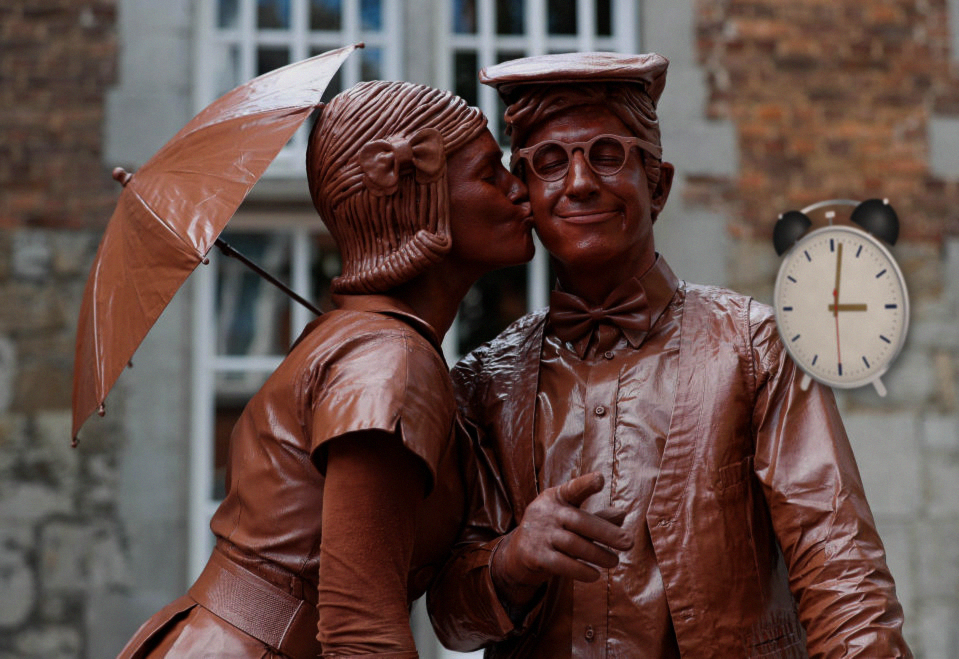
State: 3h01m30s
